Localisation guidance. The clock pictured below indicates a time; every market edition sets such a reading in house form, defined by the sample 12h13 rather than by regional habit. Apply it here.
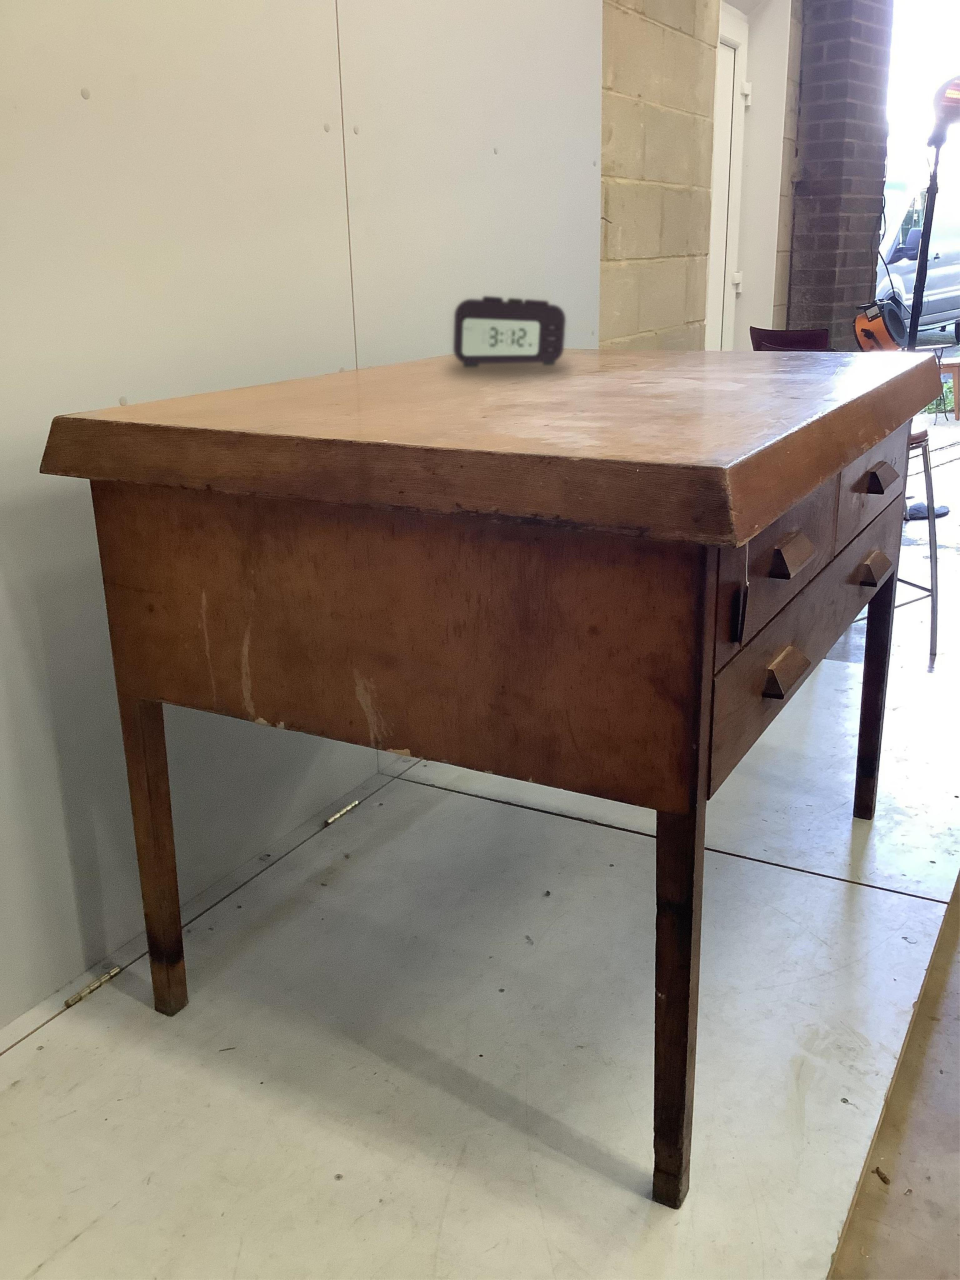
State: 3h12
